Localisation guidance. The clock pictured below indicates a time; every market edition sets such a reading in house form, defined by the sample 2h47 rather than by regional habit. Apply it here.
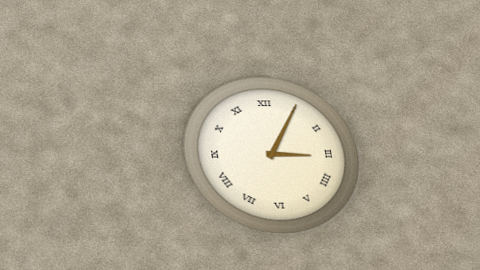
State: 3h05
